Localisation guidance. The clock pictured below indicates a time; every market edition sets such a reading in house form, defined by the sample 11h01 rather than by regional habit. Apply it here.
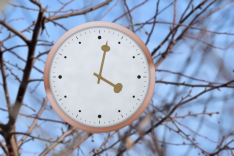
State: 4h02
